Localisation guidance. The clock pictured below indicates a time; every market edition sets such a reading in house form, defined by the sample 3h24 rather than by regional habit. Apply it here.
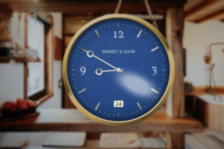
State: 8h50
